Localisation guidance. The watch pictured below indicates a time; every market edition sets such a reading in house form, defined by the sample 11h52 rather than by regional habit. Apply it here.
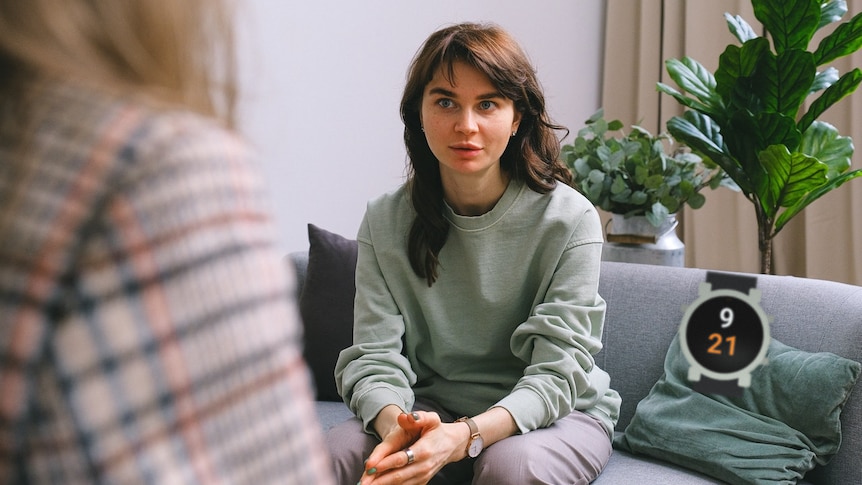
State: 9h21
